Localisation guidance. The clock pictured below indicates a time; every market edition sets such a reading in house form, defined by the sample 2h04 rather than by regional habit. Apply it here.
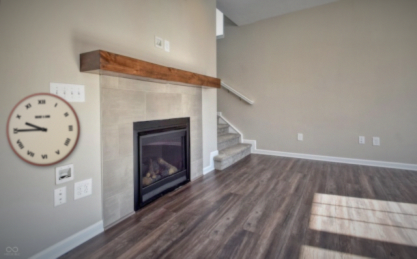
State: 9h45
